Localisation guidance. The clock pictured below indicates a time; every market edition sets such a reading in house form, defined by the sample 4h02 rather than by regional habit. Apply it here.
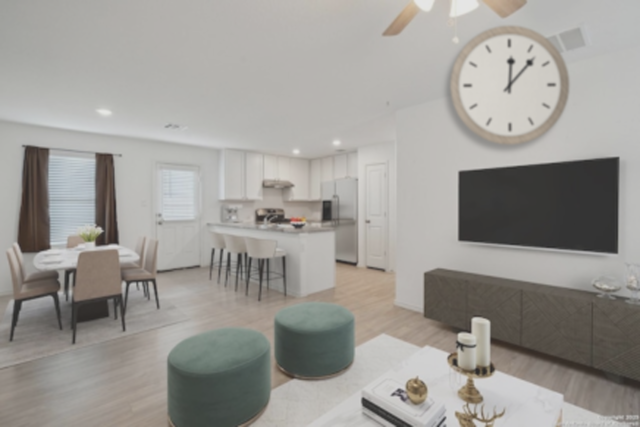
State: 12h07
